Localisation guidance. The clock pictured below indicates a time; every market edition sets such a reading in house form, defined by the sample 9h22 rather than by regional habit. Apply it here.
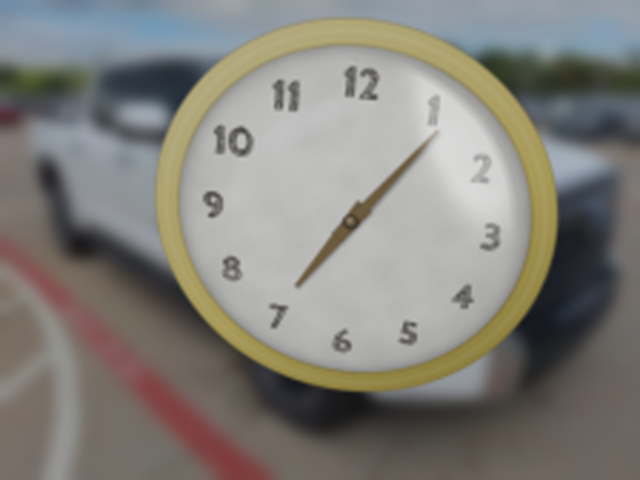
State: 7h06
